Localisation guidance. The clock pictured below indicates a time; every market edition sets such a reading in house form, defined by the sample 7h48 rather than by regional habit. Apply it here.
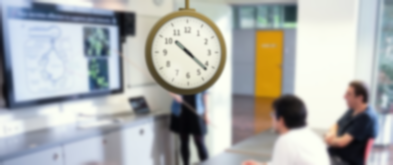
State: 10h22
